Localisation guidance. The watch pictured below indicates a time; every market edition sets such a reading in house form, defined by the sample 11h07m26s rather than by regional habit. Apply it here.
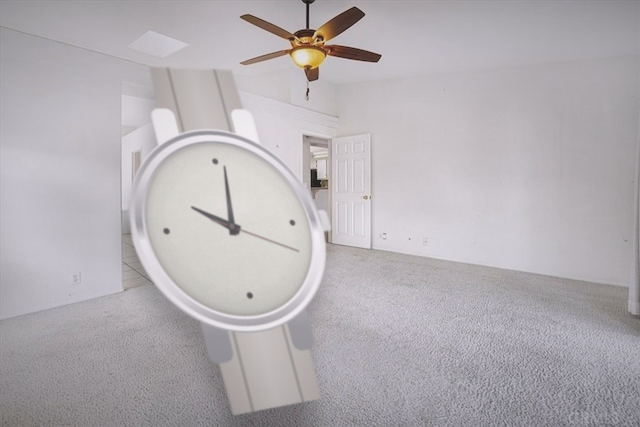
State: 10h01m19s
